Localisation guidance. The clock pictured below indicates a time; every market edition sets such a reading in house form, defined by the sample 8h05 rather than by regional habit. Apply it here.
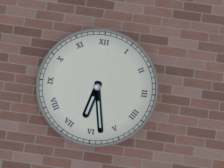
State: 6h28
